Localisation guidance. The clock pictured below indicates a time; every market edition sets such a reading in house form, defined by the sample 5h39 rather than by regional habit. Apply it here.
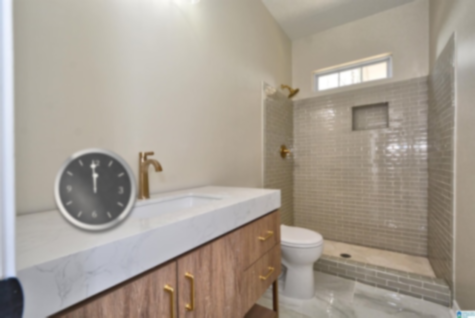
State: 11h59
